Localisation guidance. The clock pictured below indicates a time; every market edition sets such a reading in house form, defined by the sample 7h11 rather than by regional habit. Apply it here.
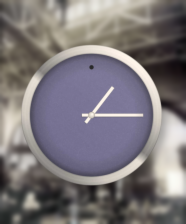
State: 1h15
